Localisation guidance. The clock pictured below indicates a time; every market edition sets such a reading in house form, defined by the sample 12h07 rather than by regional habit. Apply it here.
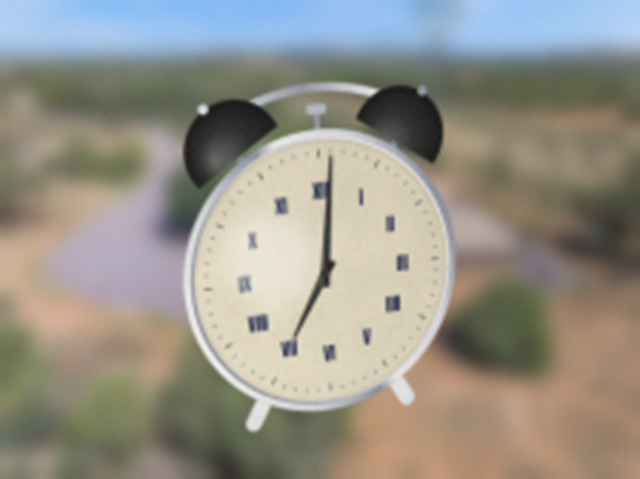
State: 7h01
